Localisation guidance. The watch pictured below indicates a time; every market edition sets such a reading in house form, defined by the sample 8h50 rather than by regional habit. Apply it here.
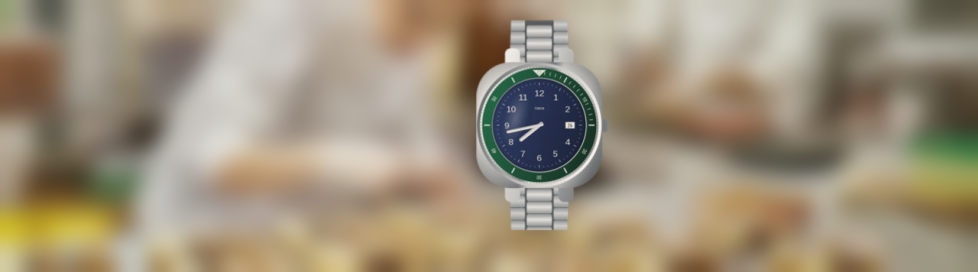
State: 7h43
